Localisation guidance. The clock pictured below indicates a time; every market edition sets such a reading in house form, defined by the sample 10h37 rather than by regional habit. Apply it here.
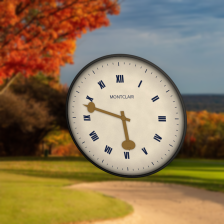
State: 5h48
